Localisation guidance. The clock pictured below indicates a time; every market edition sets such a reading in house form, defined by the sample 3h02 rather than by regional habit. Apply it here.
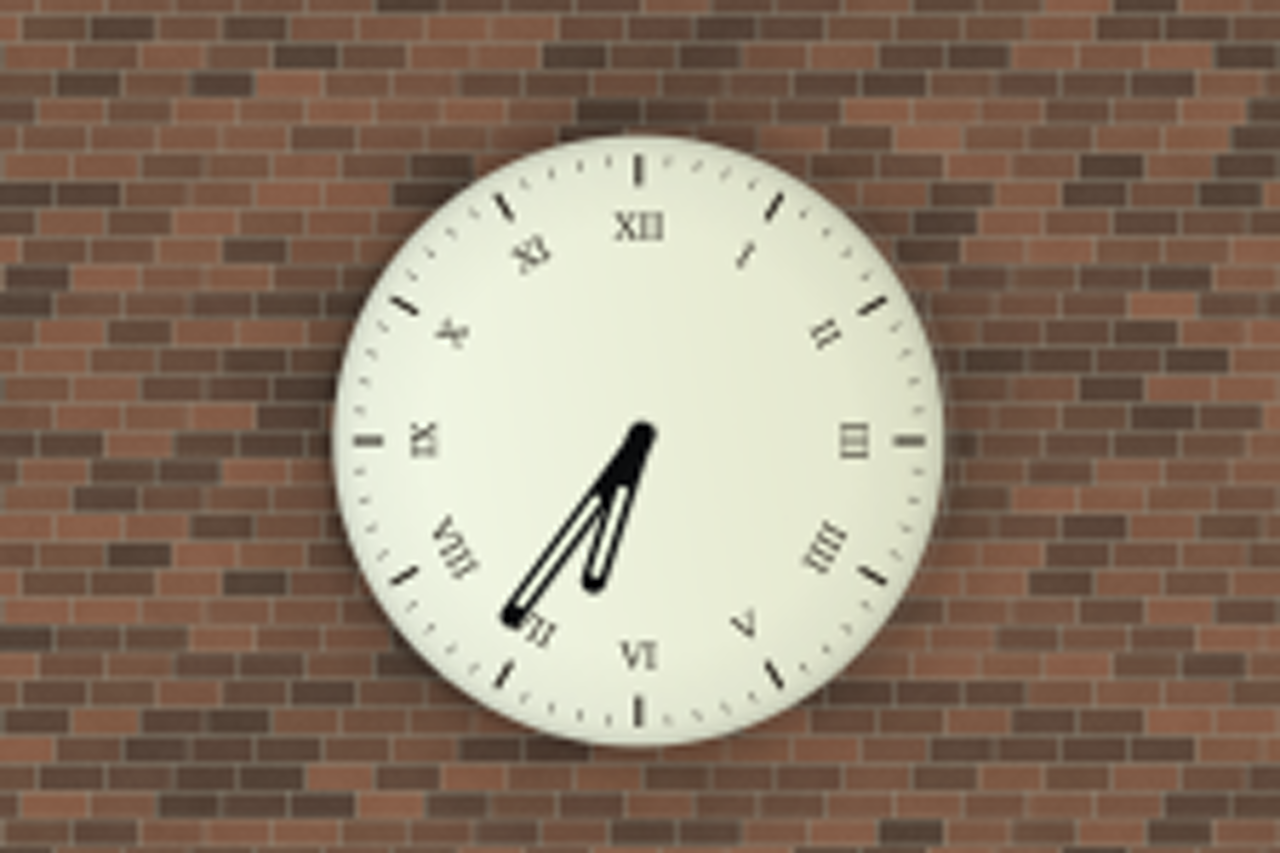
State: 6h36
